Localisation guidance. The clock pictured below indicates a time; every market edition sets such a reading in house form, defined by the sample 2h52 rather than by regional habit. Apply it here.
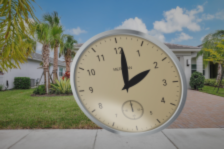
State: 2h01
